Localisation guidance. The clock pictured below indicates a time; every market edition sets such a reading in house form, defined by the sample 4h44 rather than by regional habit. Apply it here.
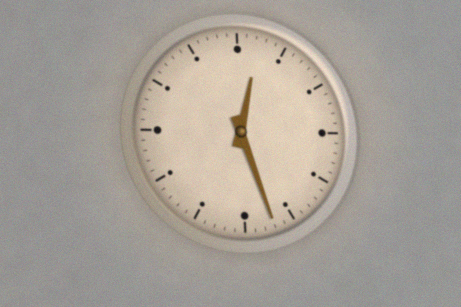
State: 12h27
